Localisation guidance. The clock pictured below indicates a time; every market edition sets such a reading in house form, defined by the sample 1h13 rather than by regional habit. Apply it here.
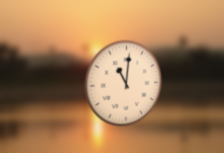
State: 11h01
